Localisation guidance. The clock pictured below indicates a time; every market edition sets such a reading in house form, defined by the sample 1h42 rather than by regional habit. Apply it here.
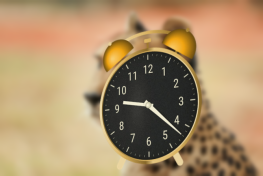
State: 9h22
